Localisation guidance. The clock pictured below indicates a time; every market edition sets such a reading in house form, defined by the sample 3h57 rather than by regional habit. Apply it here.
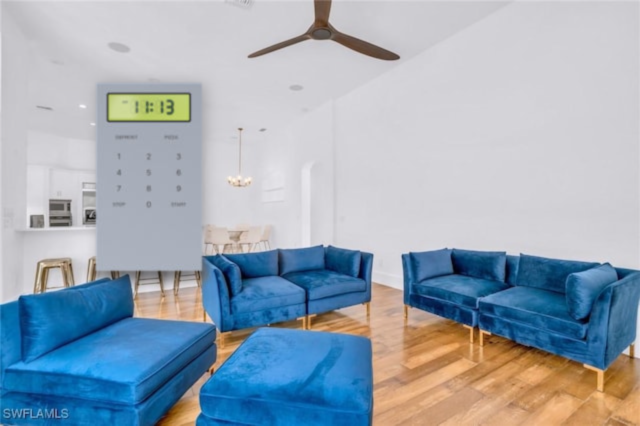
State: 11h13
